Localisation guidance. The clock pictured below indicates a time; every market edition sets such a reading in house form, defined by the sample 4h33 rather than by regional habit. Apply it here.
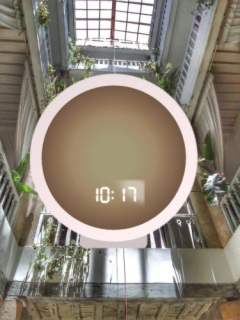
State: 10h17
